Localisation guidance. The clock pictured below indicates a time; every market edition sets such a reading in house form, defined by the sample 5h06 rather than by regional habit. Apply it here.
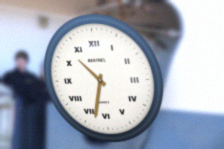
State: 10h33
